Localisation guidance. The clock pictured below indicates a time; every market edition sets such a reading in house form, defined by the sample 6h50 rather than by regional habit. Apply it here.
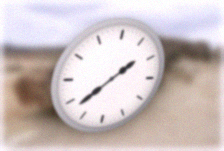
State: 1h38
